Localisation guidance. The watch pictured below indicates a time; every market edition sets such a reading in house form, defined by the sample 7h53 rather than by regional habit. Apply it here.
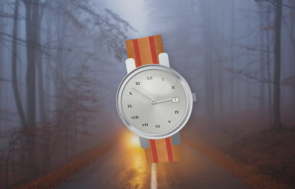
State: 2h52
